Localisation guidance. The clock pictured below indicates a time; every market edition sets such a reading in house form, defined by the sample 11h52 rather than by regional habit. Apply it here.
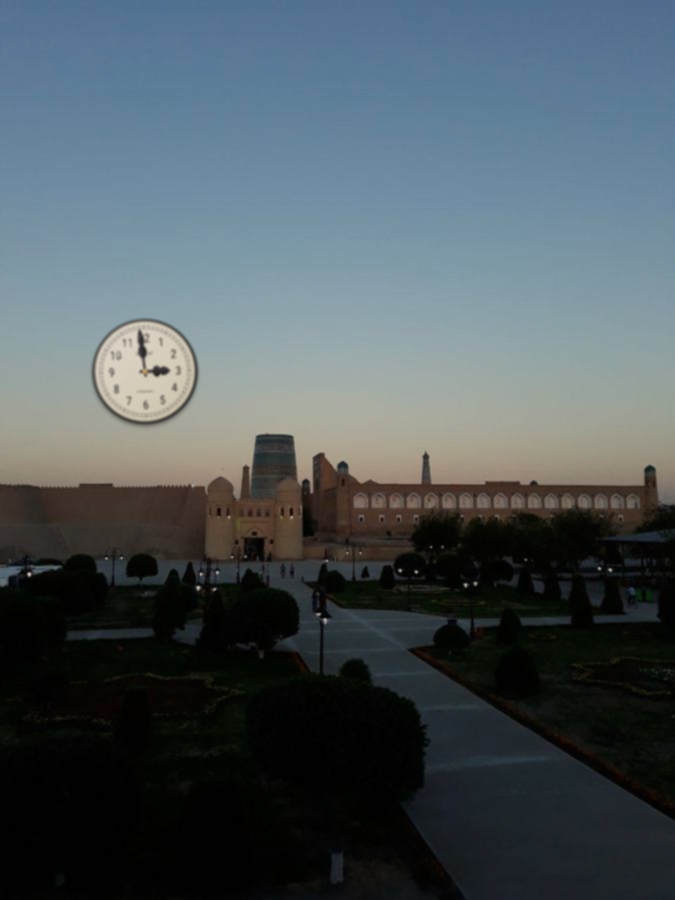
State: 2h59
